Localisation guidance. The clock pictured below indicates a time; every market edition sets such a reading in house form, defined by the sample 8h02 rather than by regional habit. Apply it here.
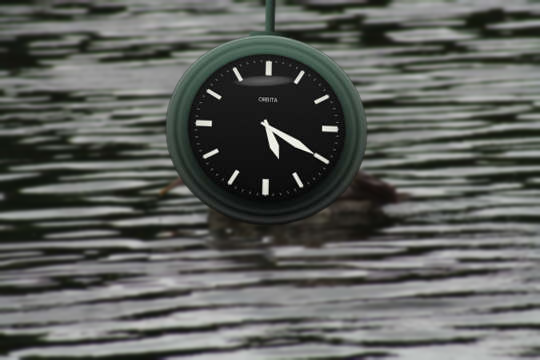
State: 5h20
